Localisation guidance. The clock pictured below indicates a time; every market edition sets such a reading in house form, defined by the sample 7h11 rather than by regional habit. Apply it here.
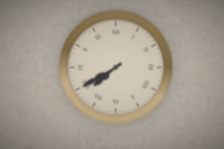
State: 7h40
